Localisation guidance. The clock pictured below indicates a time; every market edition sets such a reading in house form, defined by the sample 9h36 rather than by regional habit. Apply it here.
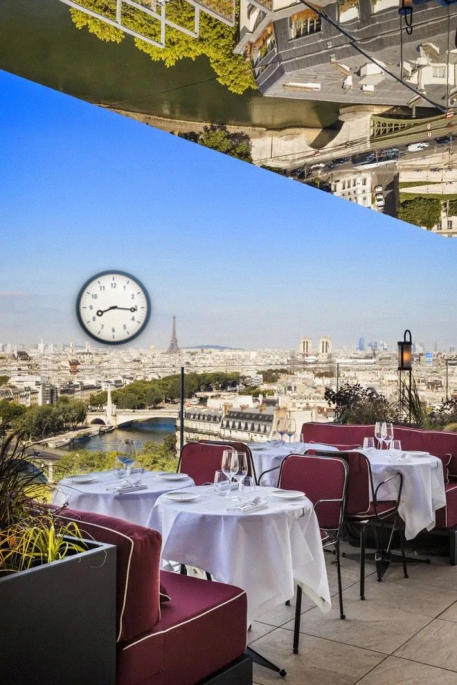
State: 8h16
